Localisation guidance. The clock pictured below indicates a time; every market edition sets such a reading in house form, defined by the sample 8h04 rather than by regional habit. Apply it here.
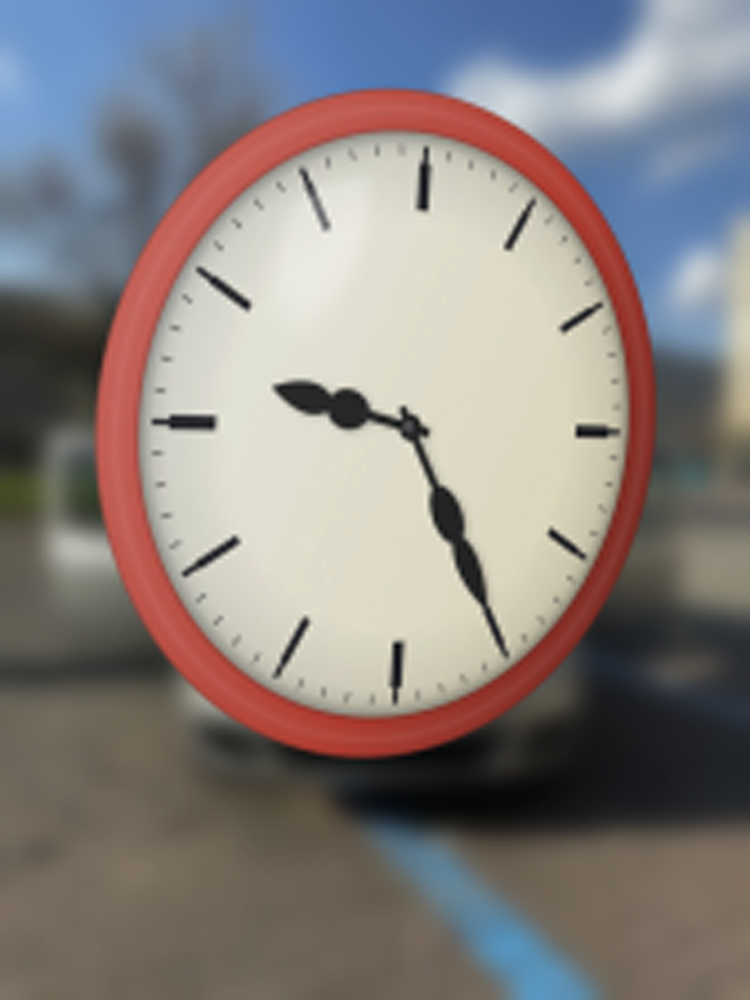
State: 9h25
